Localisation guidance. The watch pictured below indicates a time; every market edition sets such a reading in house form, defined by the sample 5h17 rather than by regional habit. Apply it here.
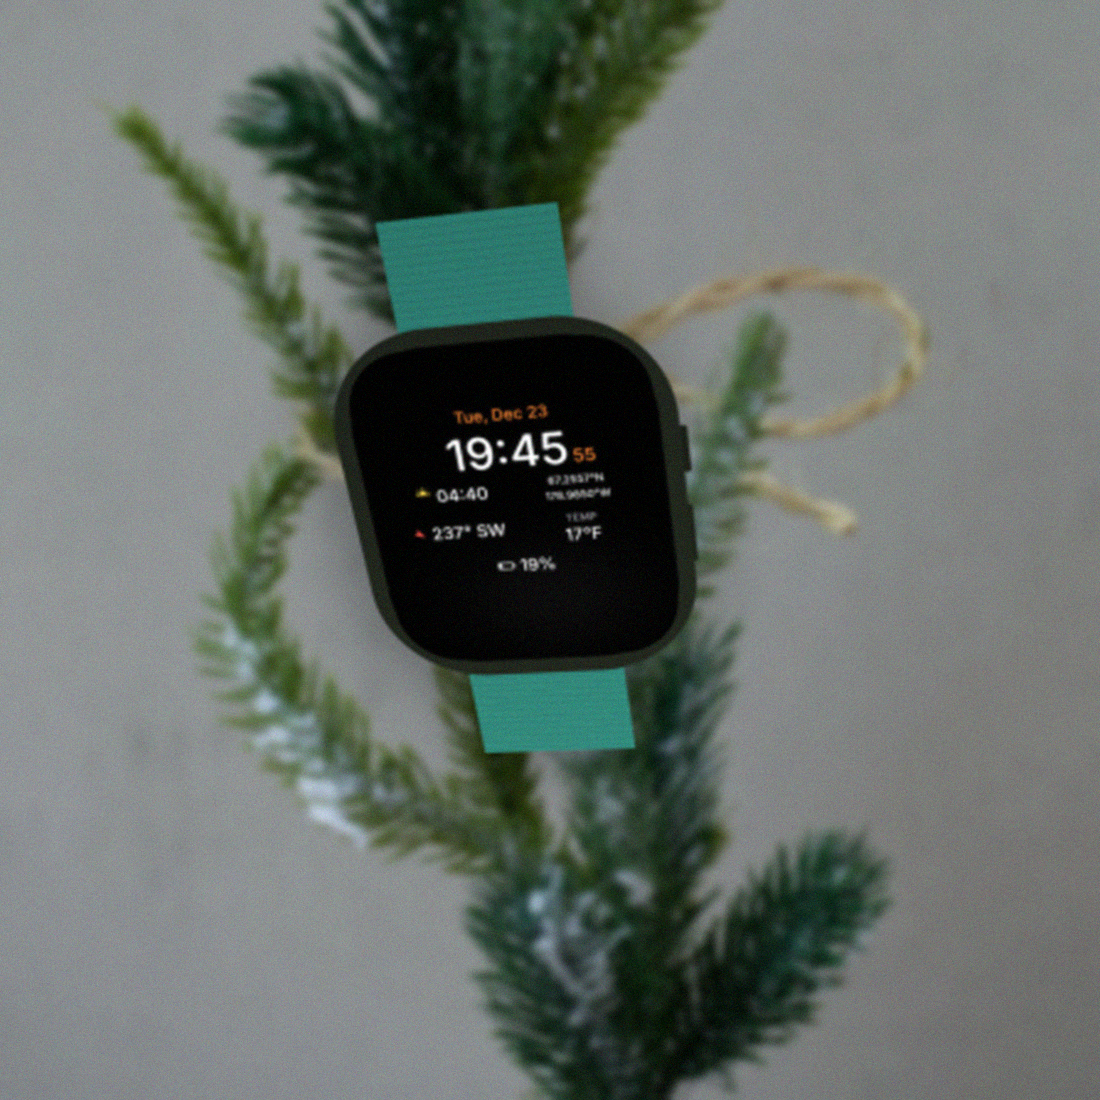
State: 19h45
